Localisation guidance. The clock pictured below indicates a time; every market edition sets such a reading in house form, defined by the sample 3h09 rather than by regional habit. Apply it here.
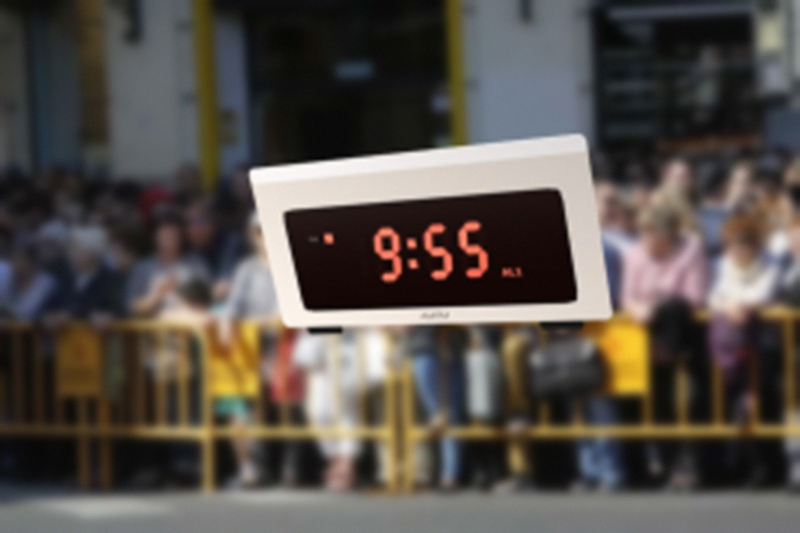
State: 9h55
